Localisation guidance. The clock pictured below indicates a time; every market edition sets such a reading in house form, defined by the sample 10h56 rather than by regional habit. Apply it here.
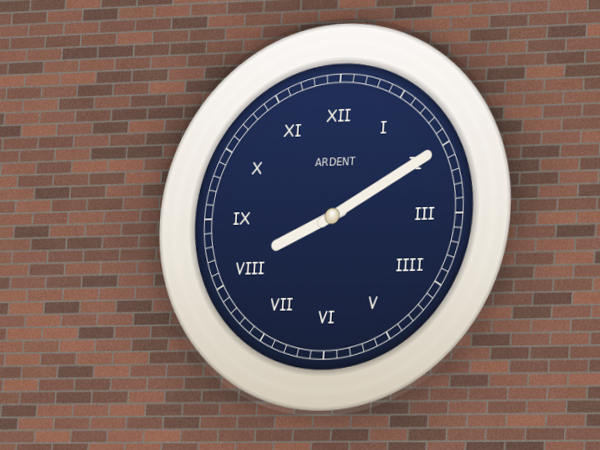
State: 8h10
